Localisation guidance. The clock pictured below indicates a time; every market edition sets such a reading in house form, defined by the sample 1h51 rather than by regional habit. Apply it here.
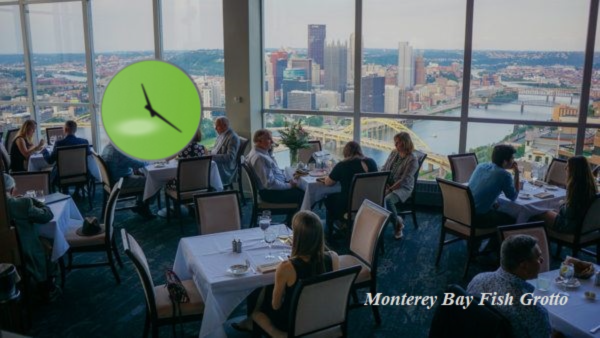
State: 11h21
